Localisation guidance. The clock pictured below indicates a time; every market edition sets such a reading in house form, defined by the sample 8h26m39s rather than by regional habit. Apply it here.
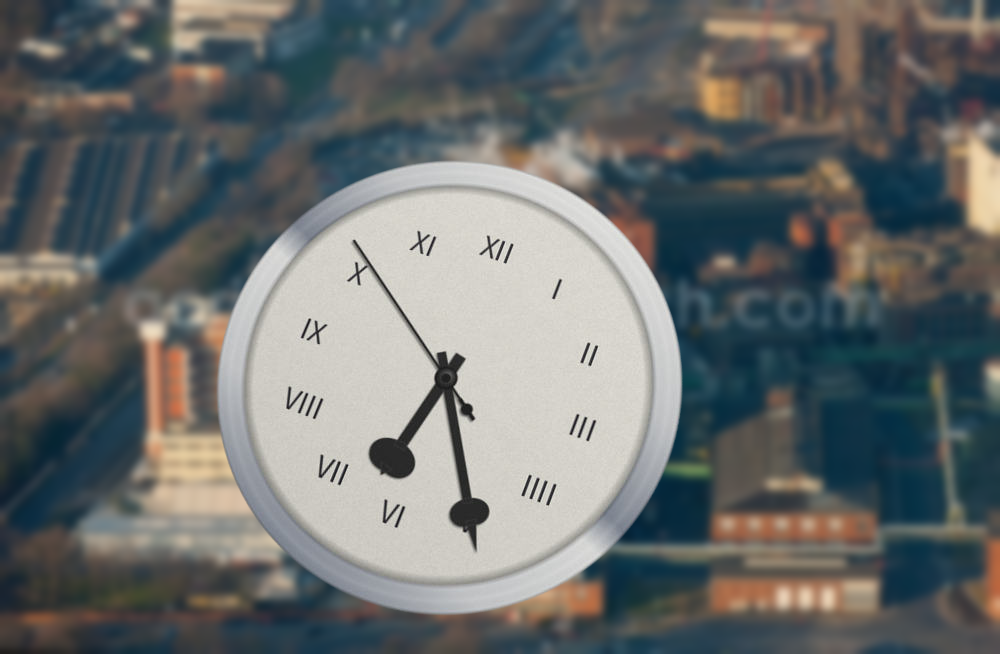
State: 6h24m51s
